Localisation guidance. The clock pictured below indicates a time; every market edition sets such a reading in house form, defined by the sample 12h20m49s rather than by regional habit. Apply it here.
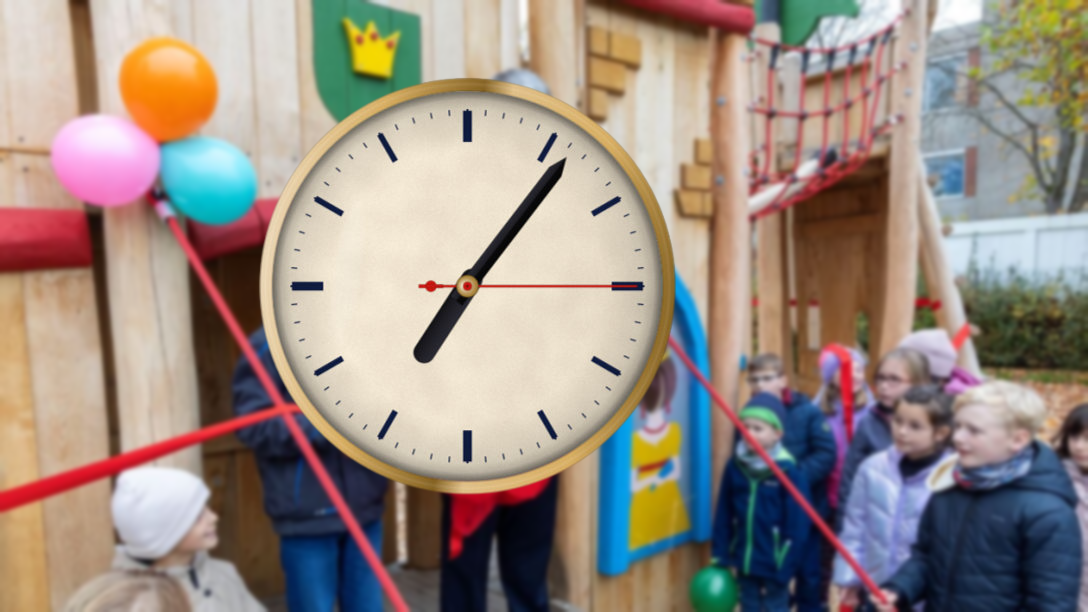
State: 7h06m15s
